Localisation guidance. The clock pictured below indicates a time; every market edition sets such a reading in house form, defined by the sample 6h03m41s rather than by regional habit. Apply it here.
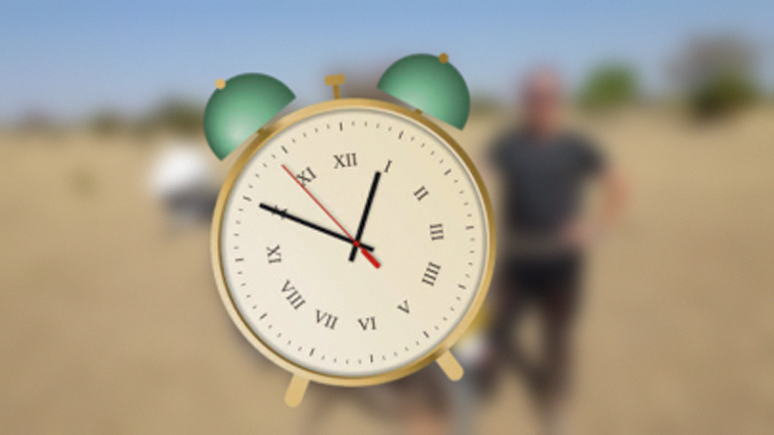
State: 12h49m54s
